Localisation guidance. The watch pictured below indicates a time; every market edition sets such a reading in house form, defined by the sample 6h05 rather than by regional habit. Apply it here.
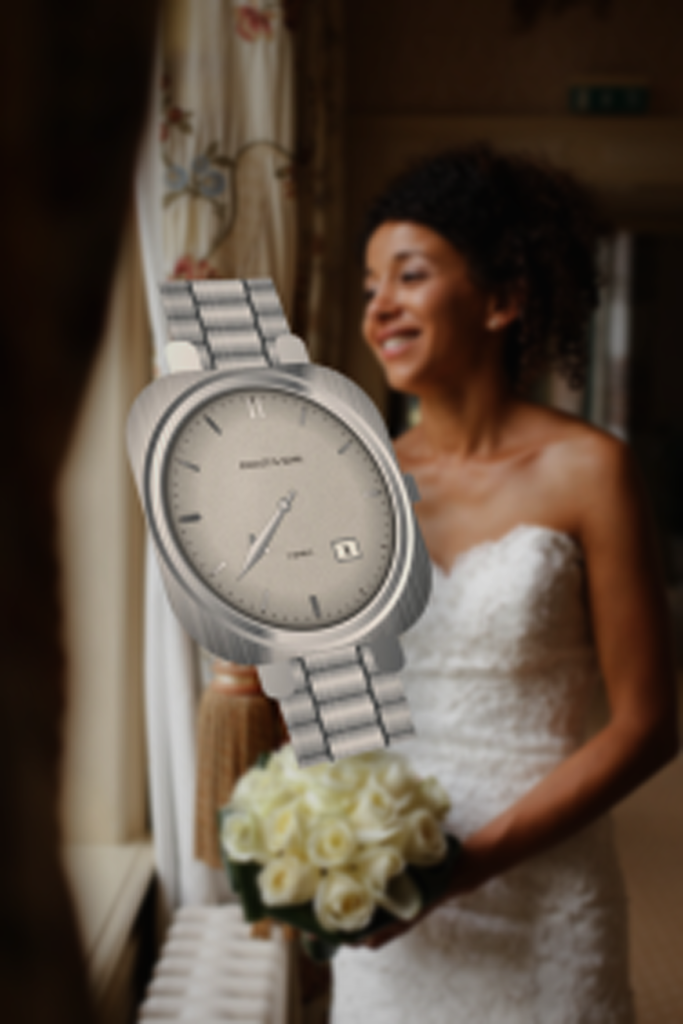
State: 7h38
